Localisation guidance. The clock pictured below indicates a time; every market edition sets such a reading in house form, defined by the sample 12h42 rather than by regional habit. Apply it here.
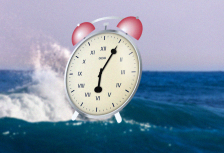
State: 6h05
